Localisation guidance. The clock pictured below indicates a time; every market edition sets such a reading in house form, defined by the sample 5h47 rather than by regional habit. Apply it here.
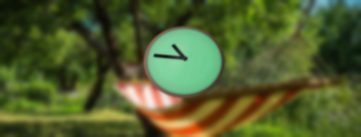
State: 10h46
